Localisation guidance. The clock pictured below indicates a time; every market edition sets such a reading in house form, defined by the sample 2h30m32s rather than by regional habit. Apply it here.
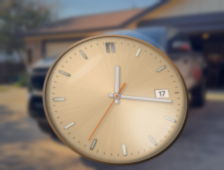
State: 12h16m36s
